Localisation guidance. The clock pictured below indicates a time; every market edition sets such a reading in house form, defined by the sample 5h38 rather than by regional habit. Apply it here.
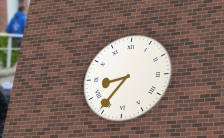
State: 8h36
